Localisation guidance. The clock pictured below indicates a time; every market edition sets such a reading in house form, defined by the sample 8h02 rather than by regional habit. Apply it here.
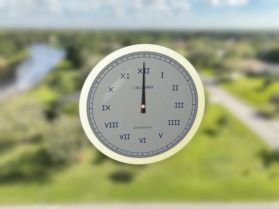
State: 12h00
